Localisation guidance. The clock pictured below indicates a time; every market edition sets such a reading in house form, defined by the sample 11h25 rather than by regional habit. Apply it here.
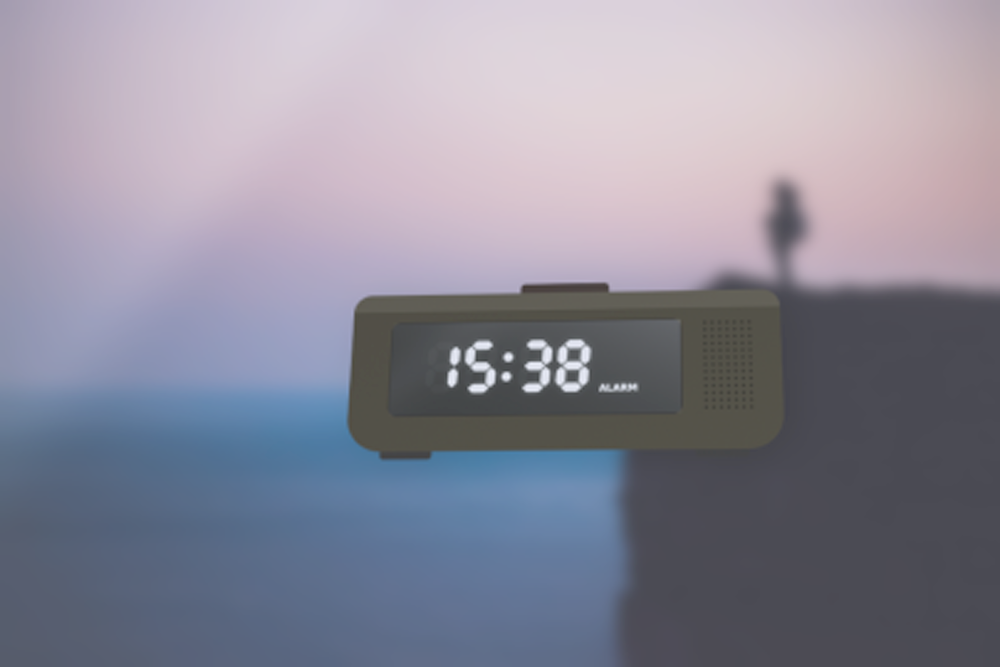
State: 15h38
